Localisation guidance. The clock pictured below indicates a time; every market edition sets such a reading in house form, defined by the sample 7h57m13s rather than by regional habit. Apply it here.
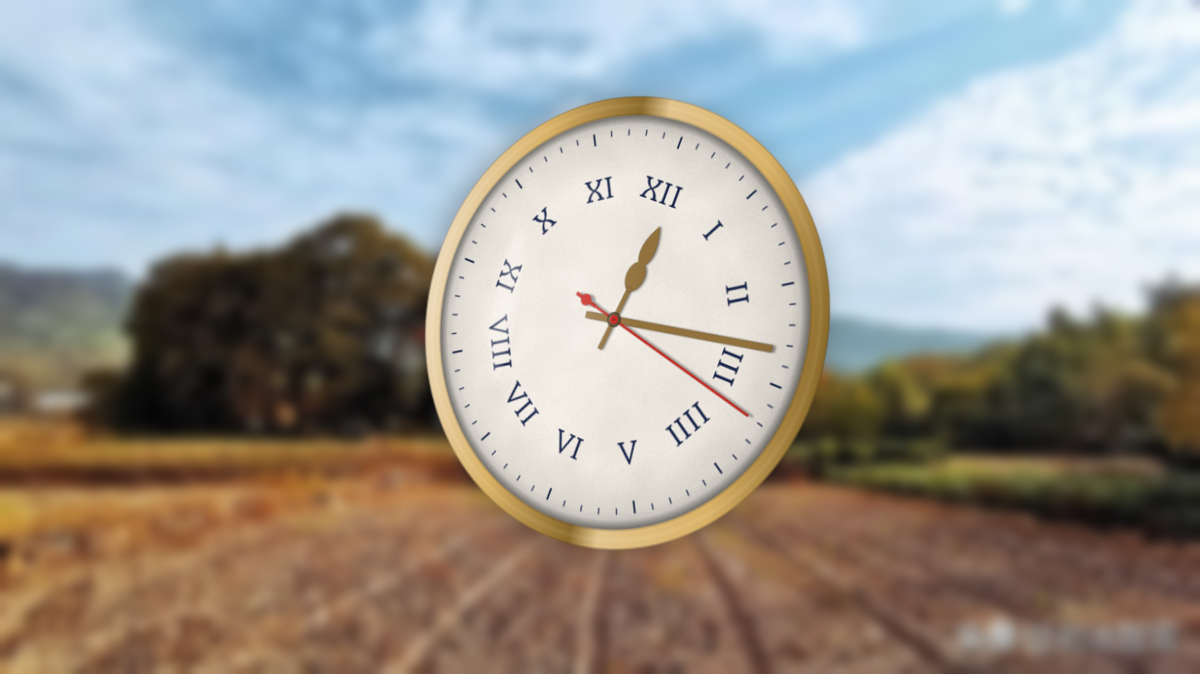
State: 12h13m17s
